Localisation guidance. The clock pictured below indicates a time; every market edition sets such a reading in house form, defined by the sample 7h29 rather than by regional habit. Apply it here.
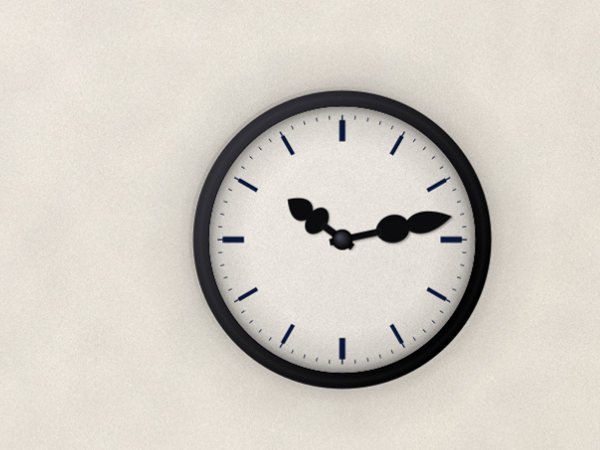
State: 10h13
